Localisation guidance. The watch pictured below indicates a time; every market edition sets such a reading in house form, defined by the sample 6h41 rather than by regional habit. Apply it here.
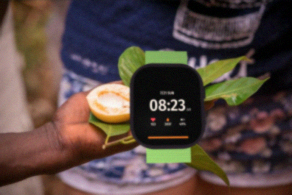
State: 8h23
